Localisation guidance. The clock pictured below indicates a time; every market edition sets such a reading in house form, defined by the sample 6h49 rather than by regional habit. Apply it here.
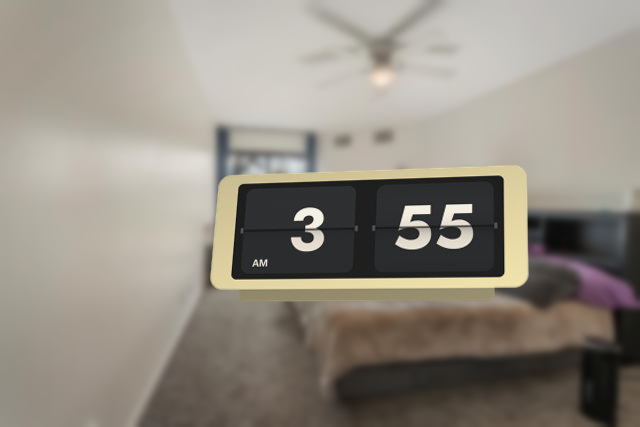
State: 3h55
